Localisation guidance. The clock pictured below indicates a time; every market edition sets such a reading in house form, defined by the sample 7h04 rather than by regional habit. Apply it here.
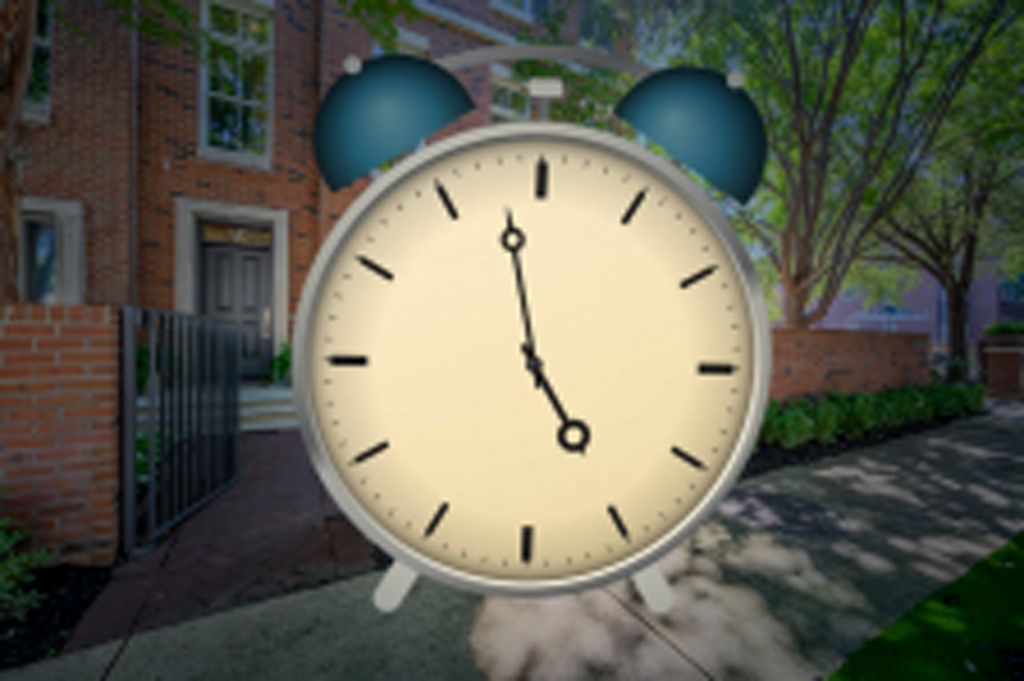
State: 4h58
